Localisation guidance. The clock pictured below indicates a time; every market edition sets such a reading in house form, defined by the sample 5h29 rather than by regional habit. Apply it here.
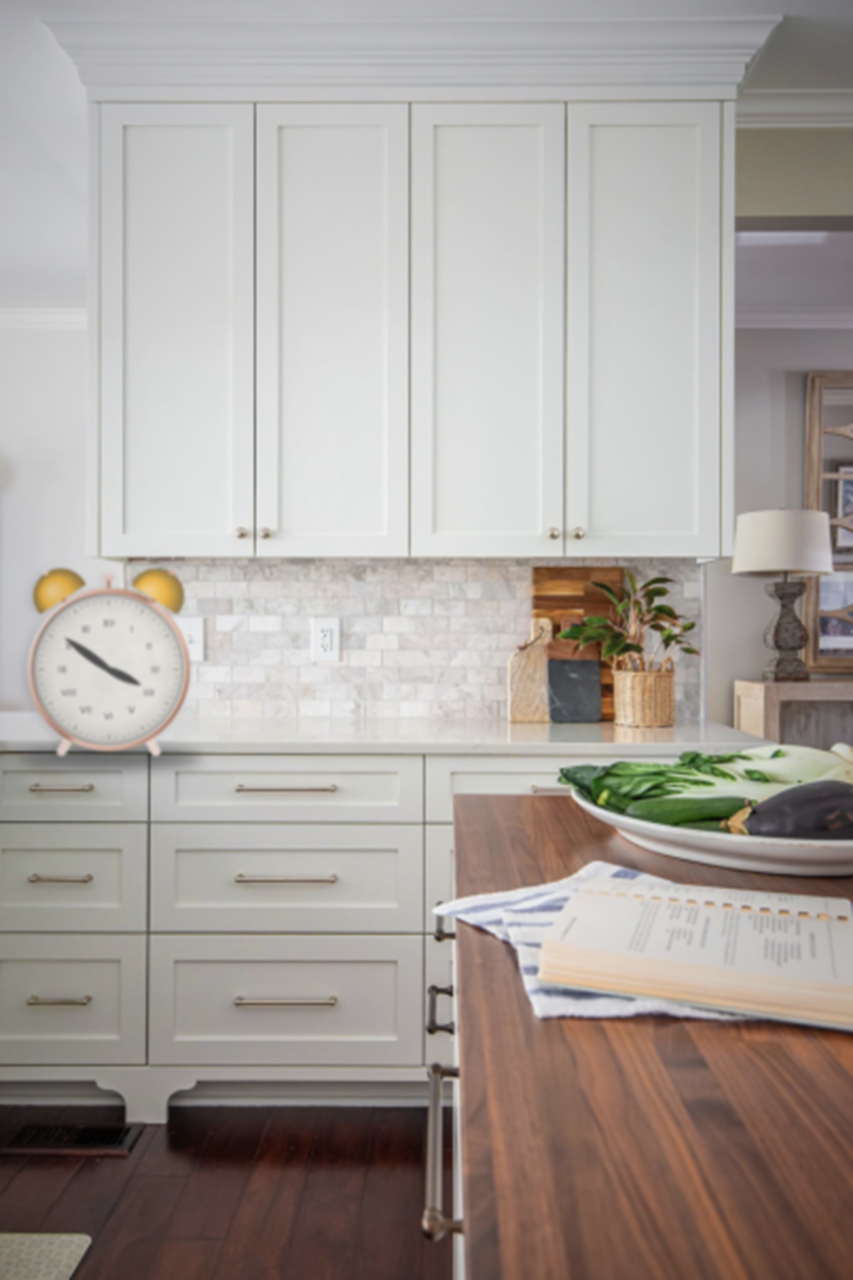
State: 3h51
